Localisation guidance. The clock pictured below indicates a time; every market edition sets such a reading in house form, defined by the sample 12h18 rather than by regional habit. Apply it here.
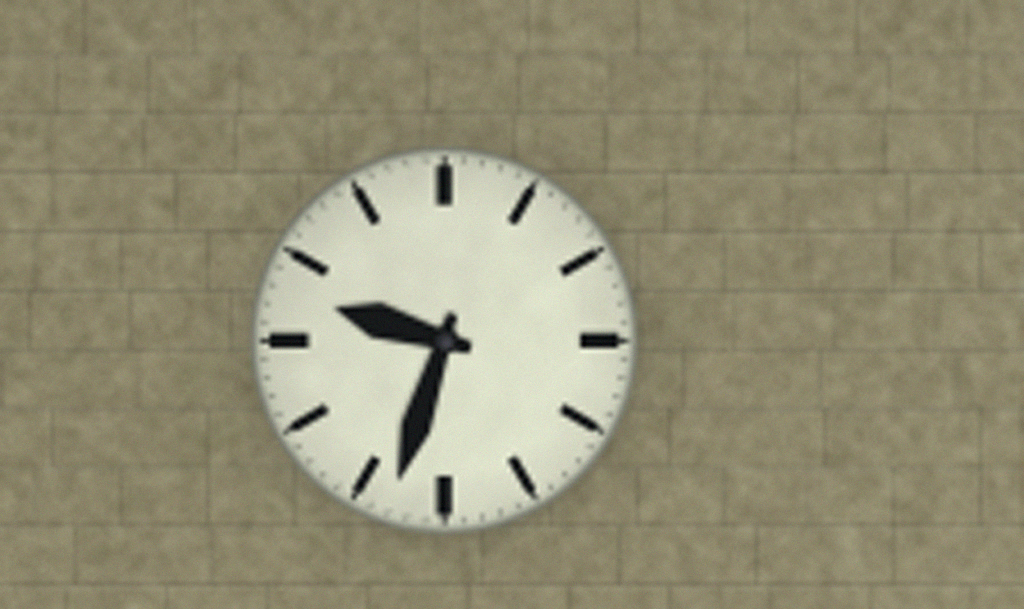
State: 9h33
